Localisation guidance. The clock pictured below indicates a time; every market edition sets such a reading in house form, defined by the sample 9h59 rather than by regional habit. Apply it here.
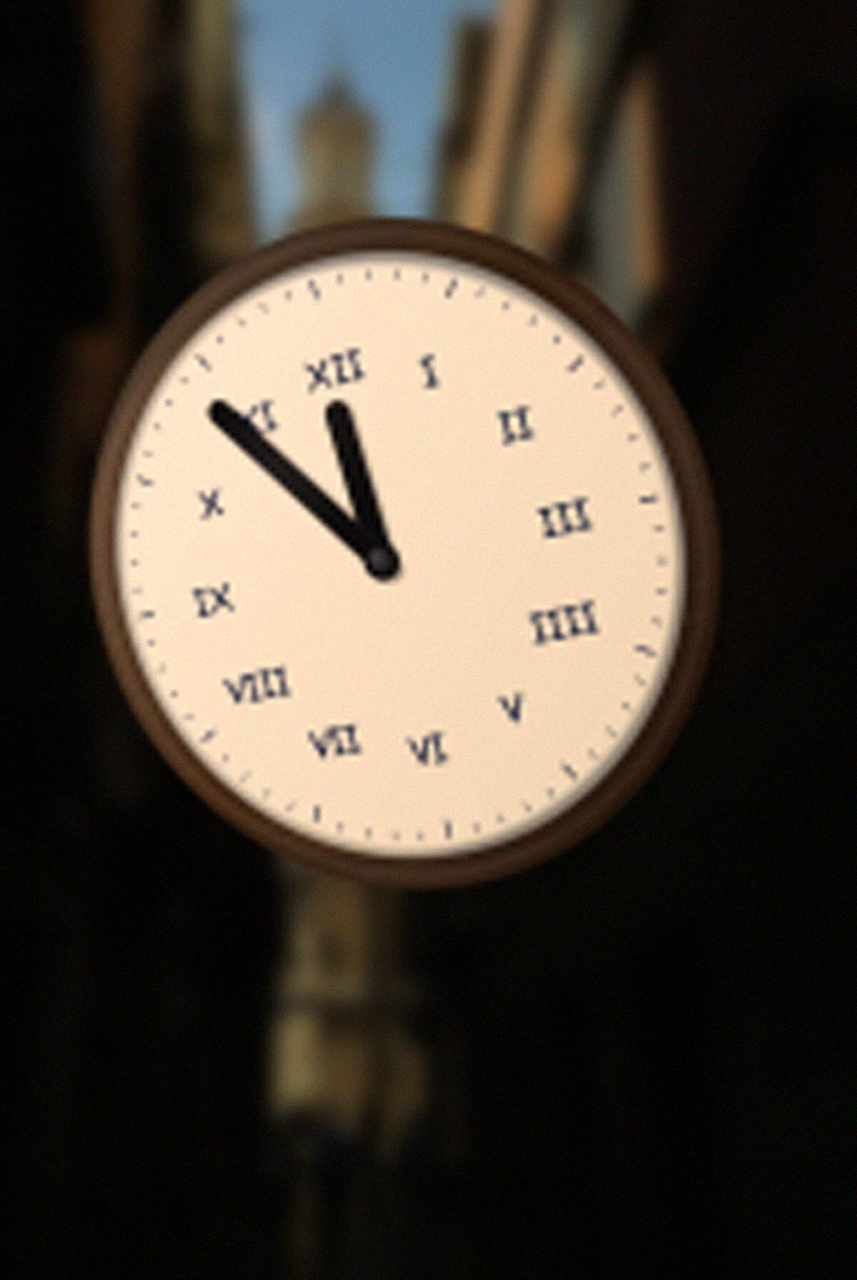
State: 11h54
